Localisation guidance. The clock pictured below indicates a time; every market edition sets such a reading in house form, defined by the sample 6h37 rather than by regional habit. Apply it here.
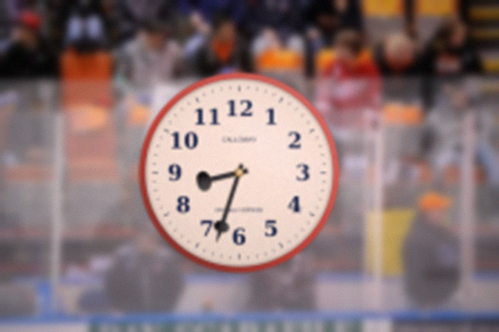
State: 8h33
